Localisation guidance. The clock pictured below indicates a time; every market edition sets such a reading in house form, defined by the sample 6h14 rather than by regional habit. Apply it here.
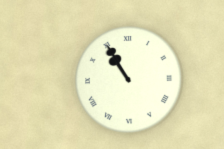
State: 10h55
